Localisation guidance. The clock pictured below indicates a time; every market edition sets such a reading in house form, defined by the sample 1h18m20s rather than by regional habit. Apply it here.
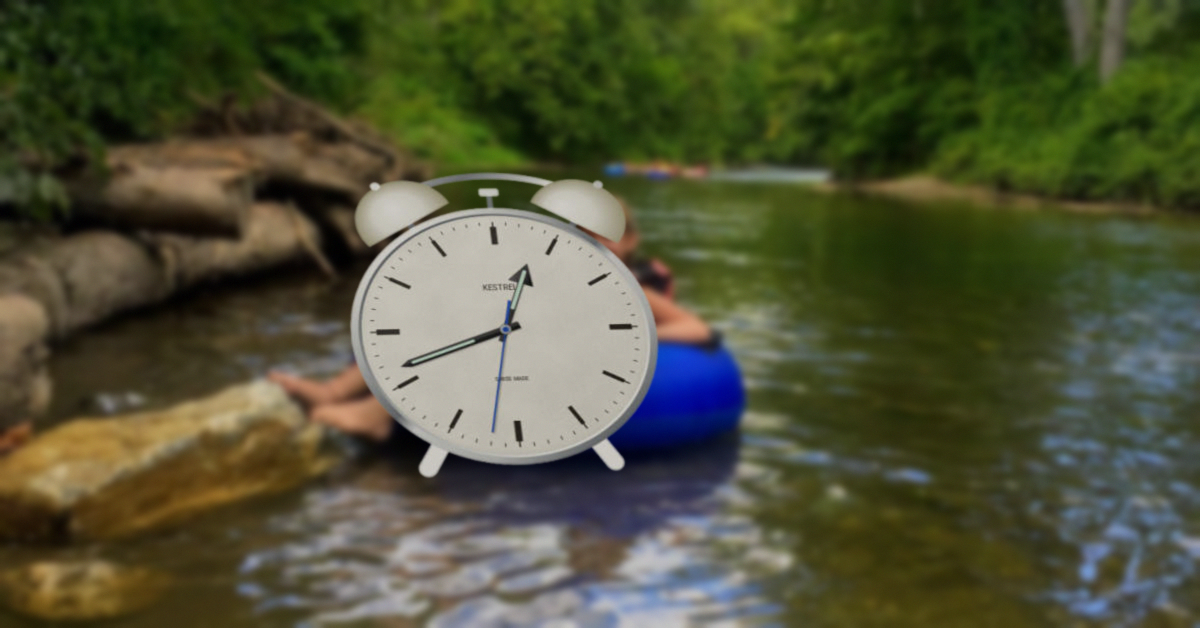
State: 12h41m32s
